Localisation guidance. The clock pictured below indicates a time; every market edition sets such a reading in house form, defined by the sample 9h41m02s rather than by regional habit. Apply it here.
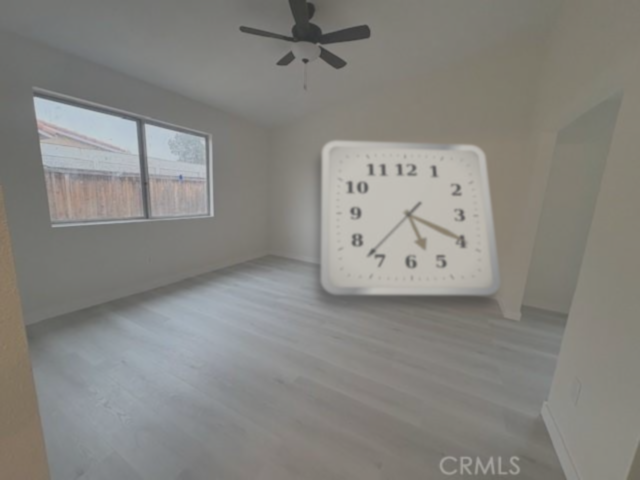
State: 5h19m37s
